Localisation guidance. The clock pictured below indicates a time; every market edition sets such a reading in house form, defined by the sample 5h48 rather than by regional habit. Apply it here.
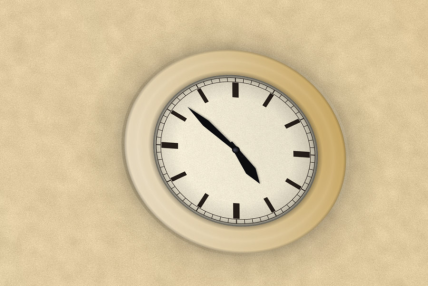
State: 4h52
